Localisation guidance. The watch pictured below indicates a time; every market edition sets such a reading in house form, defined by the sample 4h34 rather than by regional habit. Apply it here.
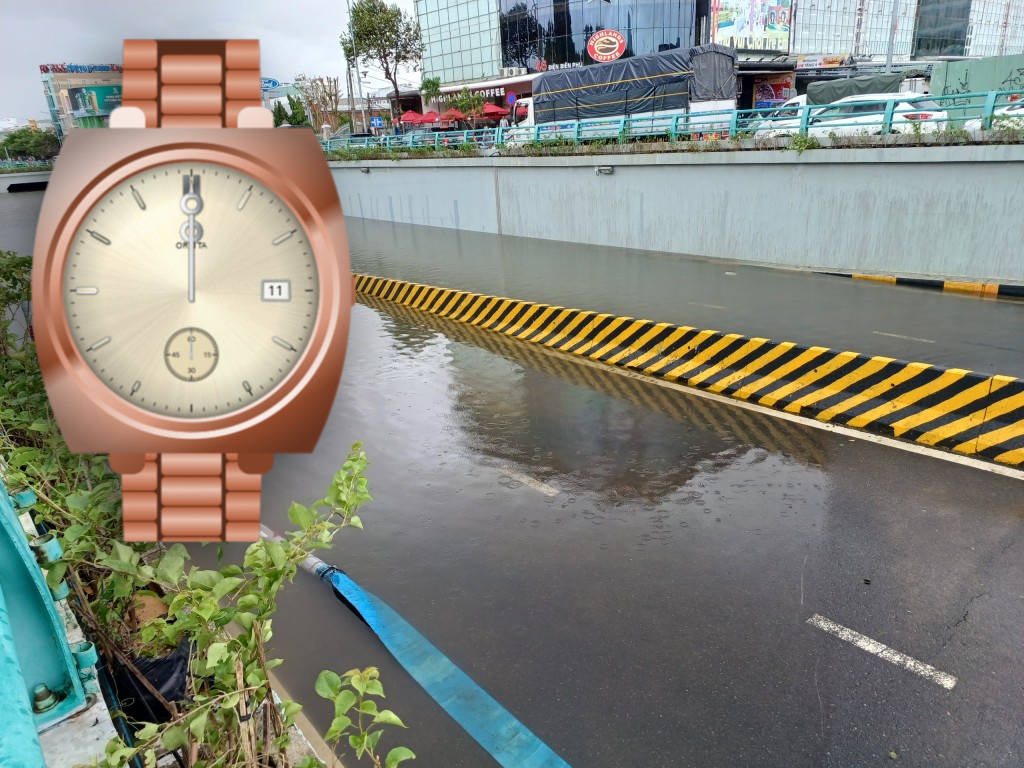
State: 12h00
